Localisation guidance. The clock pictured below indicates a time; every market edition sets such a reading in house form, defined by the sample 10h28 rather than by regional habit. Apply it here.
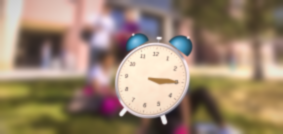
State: 3h15
